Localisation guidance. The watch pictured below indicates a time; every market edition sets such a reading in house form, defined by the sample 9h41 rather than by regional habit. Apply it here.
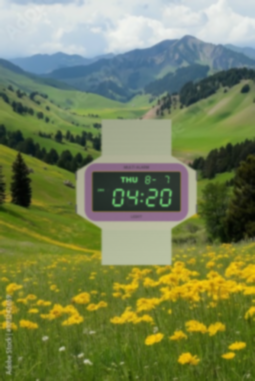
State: 4h20
